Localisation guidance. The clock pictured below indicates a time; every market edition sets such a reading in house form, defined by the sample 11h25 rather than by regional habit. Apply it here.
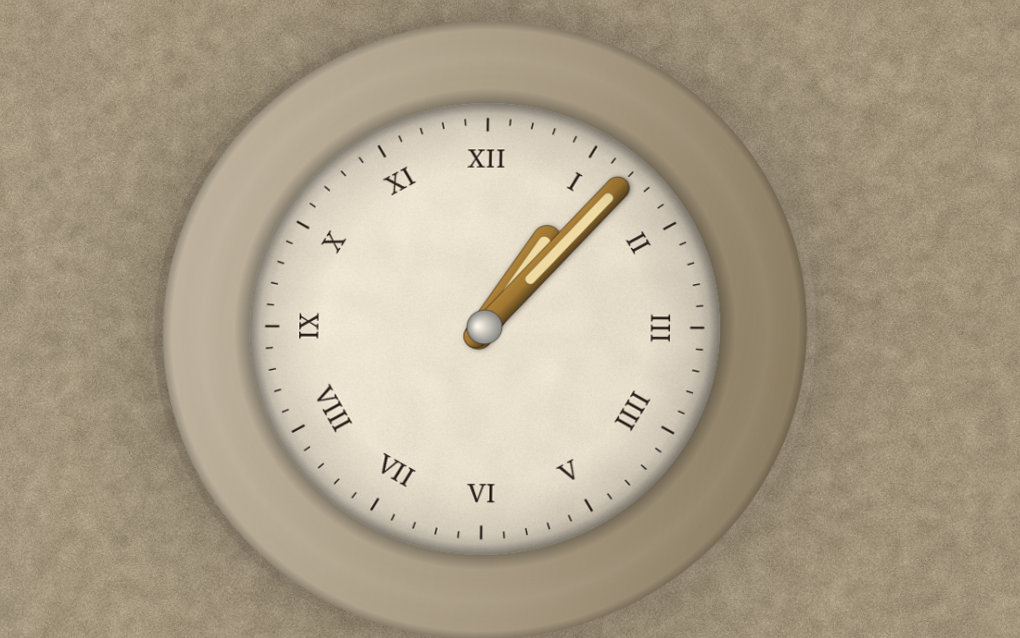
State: 1h07
